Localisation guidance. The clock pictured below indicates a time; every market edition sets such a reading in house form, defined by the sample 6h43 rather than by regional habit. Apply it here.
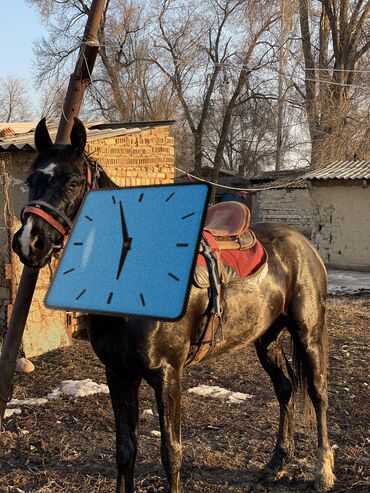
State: 5h56
